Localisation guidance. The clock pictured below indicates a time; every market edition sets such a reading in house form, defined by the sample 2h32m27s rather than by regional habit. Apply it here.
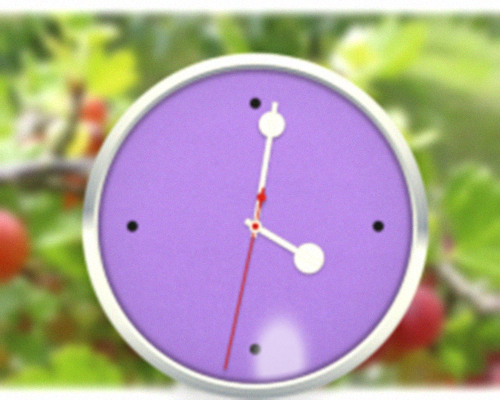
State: 4h01m32s
